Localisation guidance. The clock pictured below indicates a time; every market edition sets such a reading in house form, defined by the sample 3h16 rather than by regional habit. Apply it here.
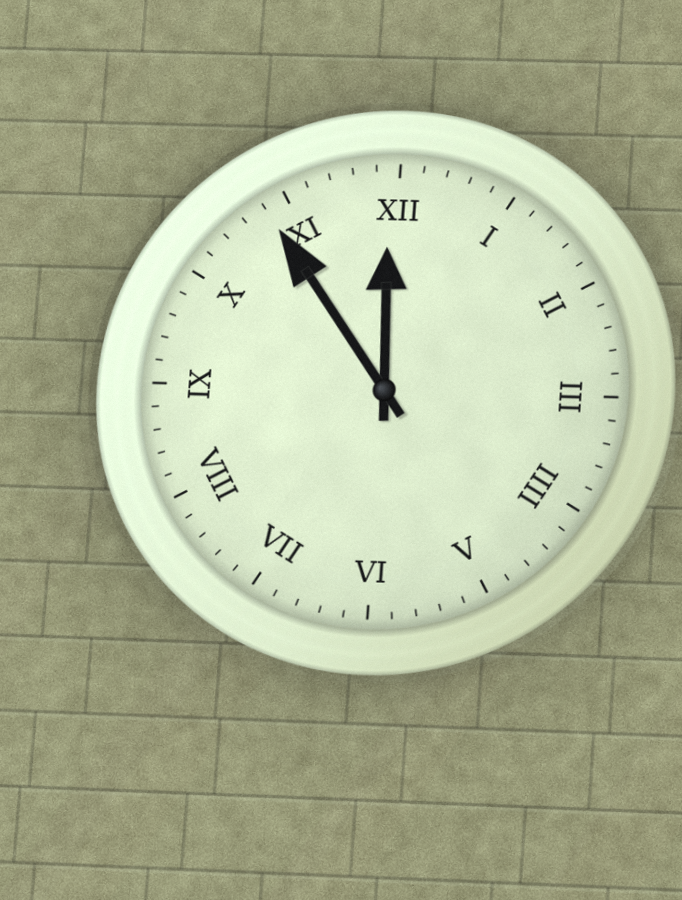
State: 11h54
